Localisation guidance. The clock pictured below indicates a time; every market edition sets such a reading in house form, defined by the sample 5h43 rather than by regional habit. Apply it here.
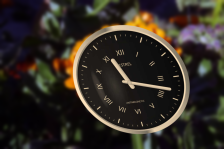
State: 11h18
